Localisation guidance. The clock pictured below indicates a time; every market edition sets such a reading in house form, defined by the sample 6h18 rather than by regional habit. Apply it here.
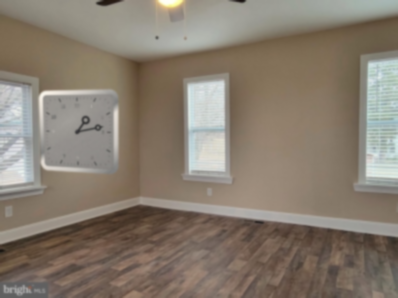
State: 1h13
